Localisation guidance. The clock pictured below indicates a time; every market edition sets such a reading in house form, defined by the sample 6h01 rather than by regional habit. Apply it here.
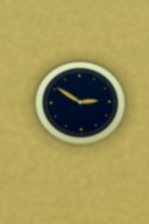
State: 2h51
